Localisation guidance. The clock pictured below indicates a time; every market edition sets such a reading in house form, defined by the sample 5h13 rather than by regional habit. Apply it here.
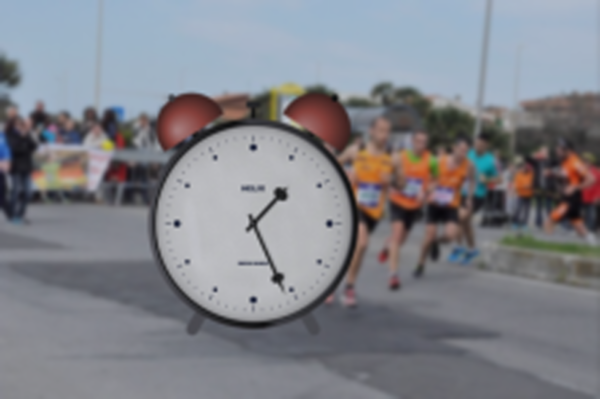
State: 1h26
